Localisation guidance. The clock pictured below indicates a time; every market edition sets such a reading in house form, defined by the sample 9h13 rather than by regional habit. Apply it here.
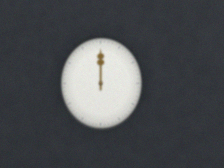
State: 12h00
